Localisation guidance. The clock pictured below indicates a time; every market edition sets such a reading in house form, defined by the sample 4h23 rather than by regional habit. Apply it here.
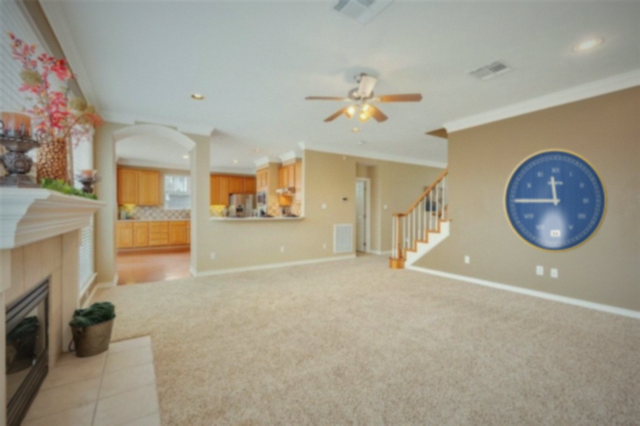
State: 11h45
